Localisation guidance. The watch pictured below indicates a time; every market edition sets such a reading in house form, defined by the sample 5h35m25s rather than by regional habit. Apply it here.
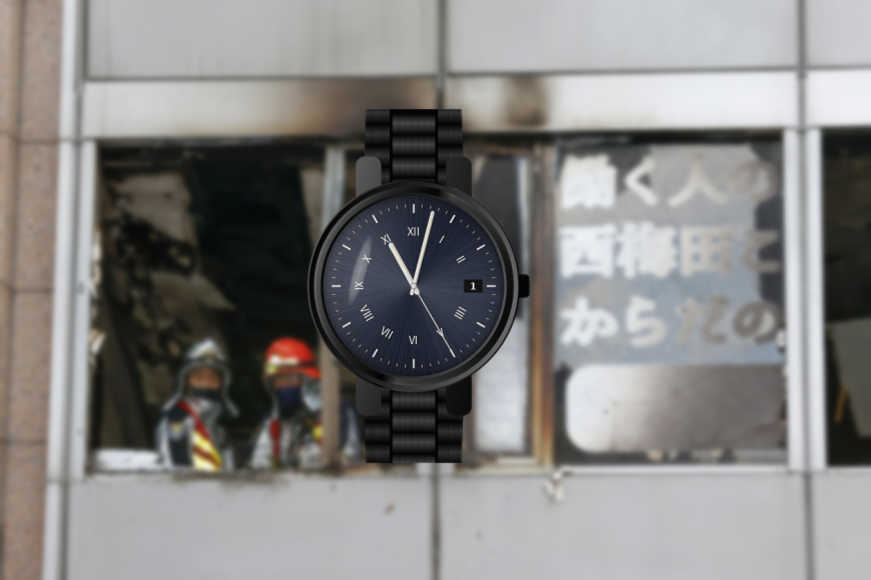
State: 11h02m25s
